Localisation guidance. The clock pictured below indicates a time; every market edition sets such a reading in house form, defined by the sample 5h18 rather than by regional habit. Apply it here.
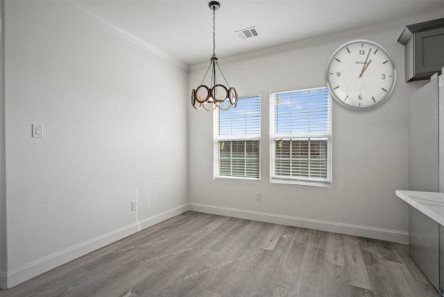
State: 1h03
